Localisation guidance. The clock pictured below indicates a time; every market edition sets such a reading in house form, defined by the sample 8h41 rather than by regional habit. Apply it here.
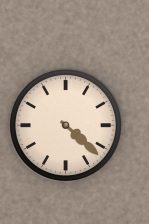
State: 4h22
